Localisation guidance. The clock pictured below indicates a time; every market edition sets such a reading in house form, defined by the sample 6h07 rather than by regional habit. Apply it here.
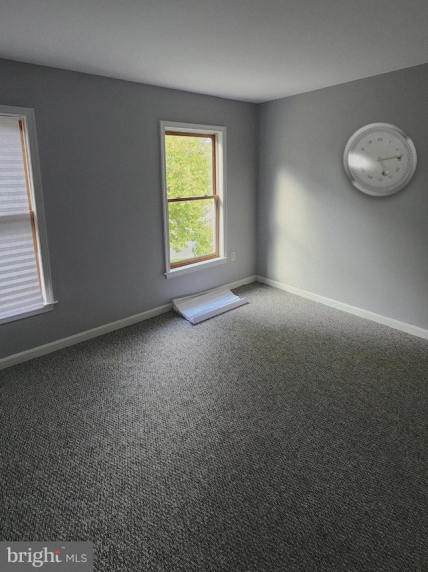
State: 5h13
